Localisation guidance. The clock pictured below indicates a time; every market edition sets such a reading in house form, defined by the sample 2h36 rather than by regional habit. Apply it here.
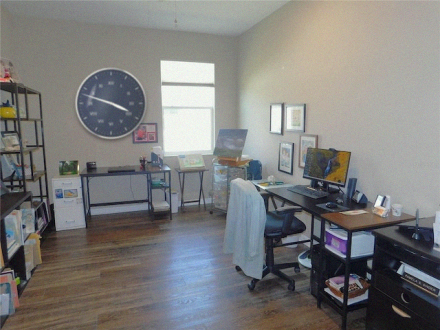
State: 3h48
